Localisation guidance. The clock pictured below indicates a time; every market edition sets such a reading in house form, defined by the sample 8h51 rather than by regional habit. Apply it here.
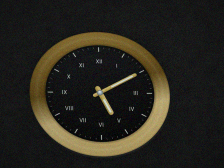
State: 5h10
